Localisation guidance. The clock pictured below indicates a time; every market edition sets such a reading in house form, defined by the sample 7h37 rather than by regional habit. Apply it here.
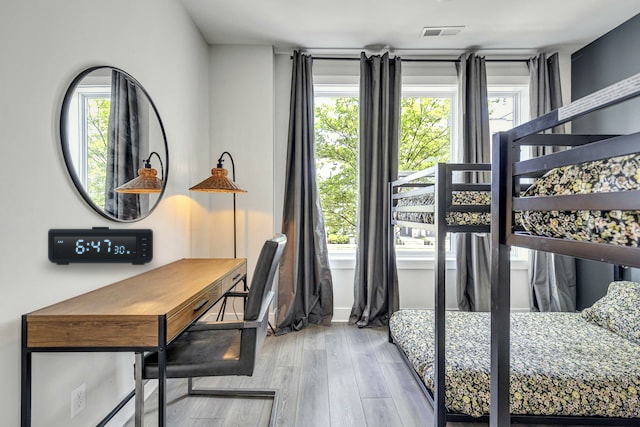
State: 6h47
